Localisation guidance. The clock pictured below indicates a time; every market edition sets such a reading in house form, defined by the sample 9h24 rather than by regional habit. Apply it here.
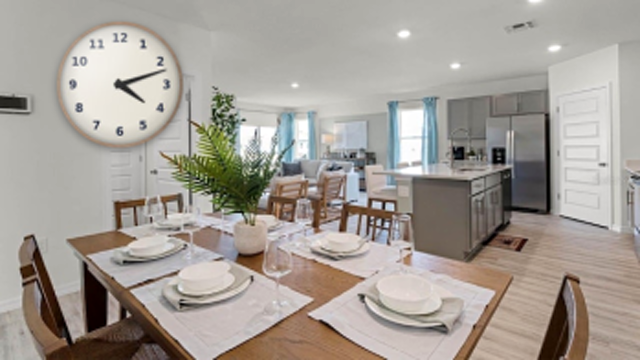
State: 4h12
